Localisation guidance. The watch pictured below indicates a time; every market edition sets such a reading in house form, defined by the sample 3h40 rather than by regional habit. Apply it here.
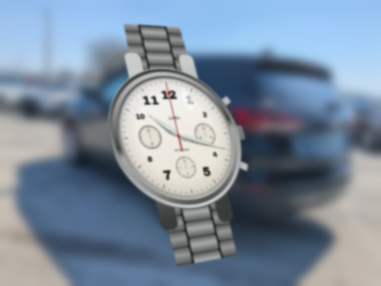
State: 10h18
